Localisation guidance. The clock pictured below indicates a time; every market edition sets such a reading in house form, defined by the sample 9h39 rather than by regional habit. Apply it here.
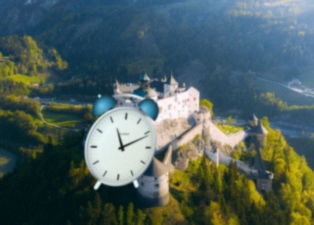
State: 11h11
